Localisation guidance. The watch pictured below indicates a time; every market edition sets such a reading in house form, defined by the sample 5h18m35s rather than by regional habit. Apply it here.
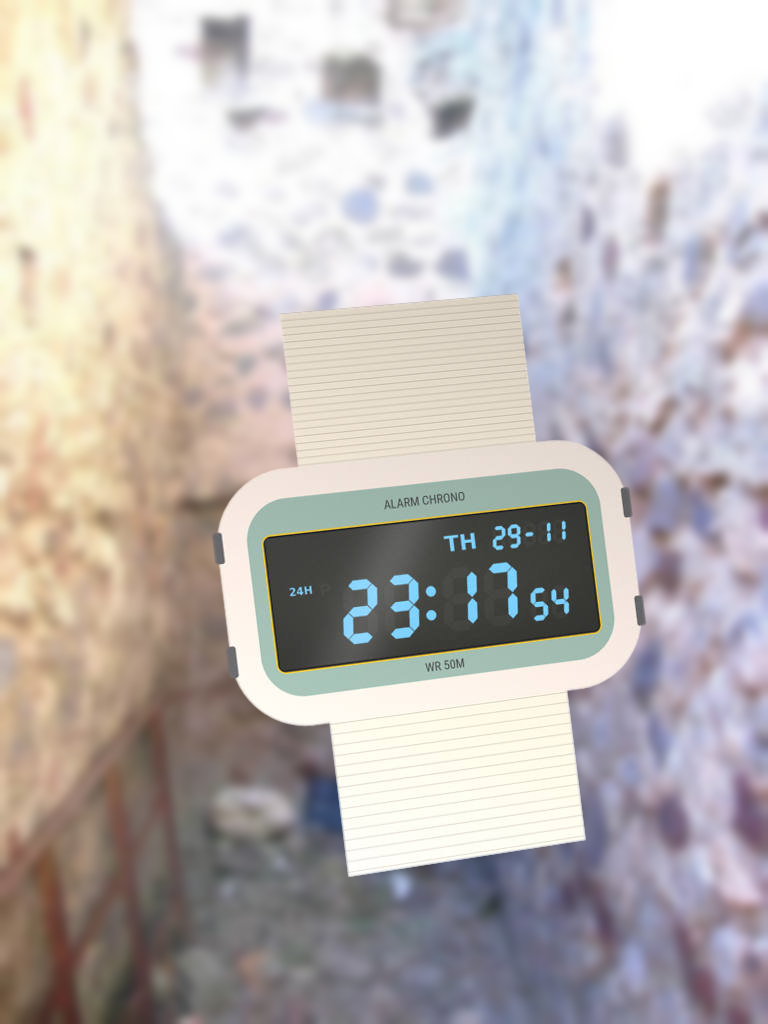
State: 23h17m54s
